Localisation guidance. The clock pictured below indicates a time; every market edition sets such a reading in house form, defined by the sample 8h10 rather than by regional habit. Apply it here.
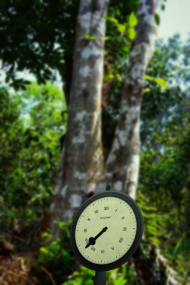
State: 7h38
